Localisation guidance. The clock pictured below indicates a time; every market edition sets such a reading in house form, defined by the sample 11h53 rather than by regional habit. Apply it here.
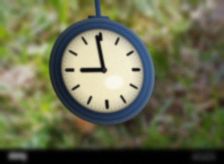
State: 8h59
